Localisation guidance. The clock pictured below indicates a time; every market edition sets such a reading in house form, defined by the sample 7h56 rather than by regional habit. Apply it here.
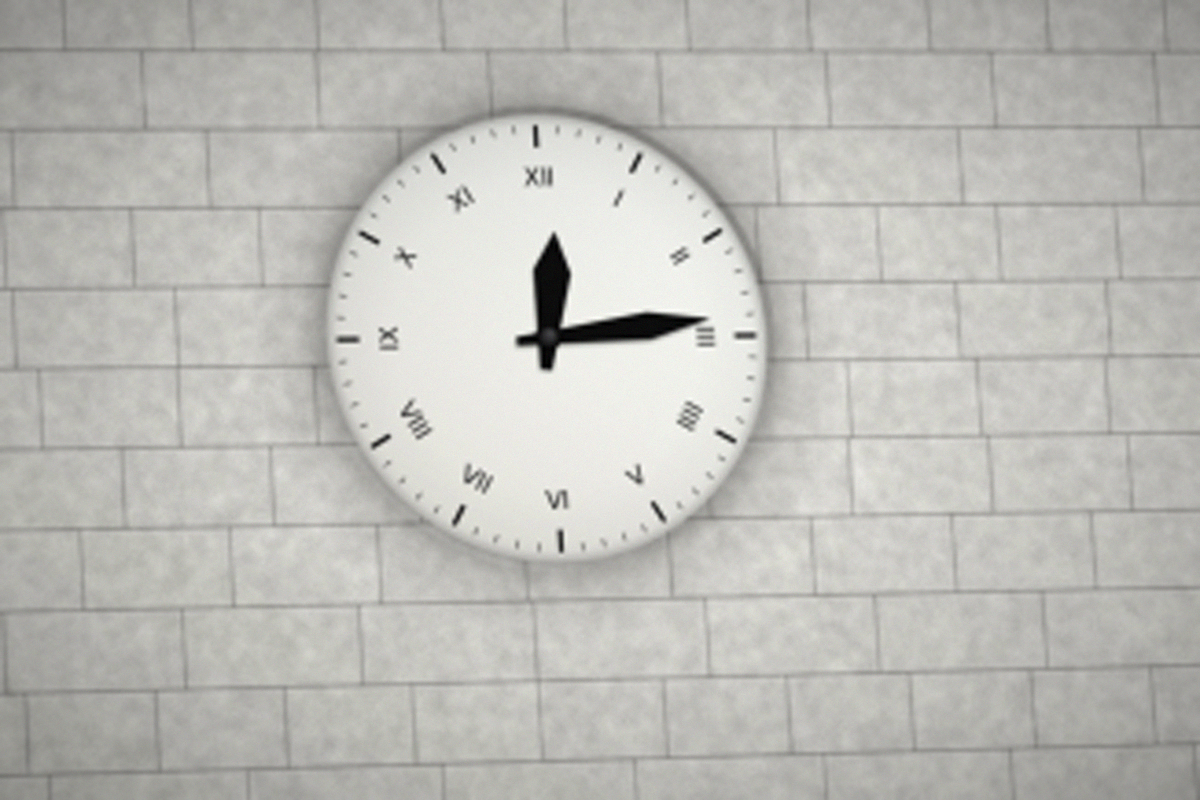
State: 12h14
